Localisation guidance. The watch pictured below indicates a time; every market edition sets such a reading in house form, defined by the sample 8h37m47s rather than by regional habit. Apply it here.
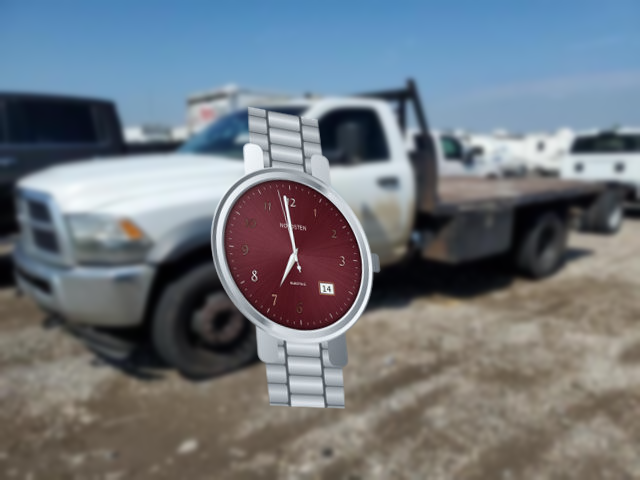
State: 6h58m58s
